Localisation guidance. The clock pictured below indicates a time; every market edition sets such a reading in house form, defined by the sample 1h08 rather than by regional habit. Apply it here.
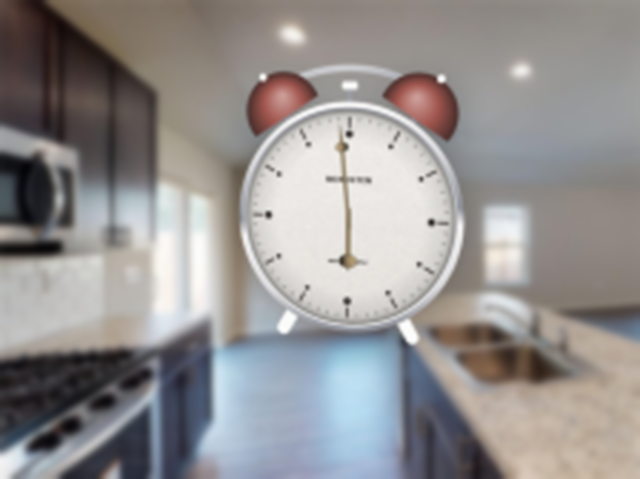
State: 5h59
